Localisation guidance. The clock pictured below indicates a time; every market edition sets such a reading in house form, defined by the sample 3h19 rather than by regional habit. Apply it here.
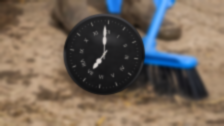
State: 6h59
